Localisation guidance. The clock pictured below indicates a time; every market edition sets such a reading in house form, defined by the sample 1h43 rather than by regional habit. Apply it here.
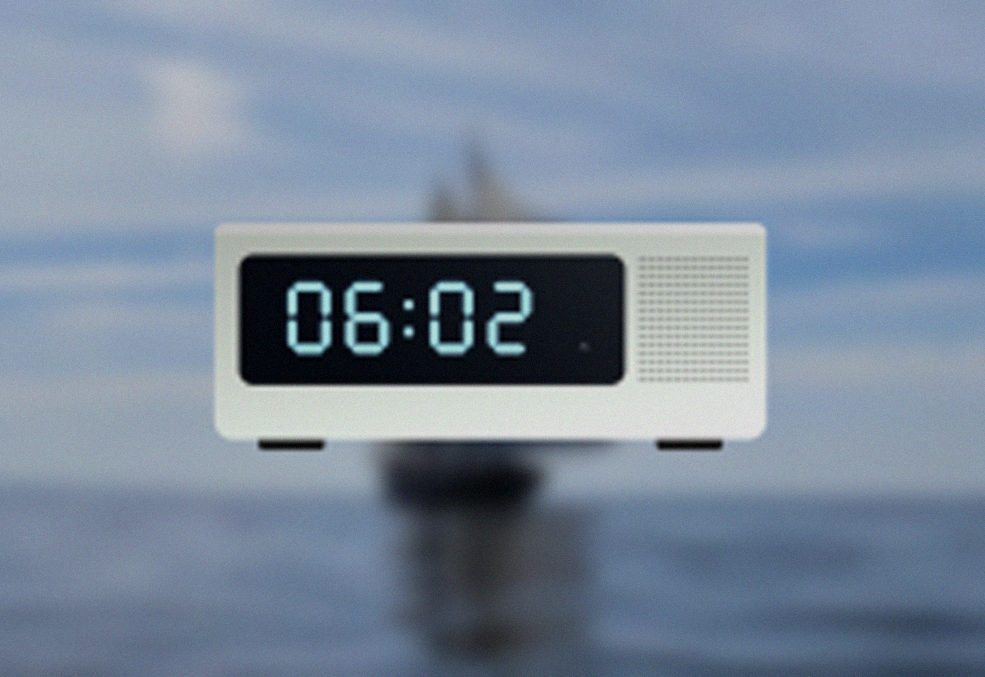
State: 6h02
